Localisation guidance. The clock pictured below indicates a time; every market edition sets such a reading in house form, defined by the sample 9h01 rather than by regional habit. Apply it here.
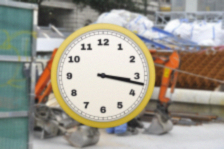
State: 3h17
